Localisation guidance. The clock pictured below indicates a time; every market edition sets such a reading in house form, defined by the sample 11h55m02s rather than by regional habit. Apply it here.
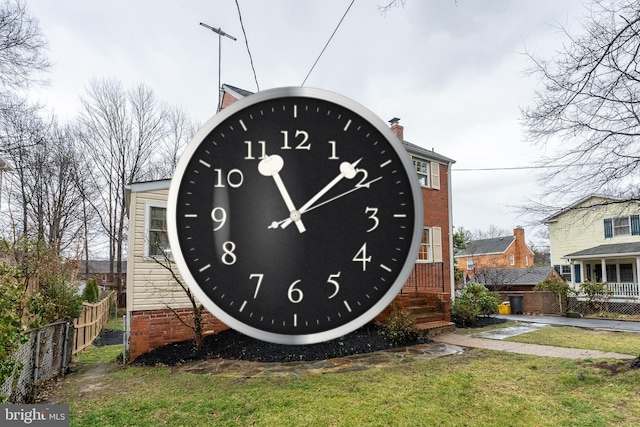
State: 11h08m11s
